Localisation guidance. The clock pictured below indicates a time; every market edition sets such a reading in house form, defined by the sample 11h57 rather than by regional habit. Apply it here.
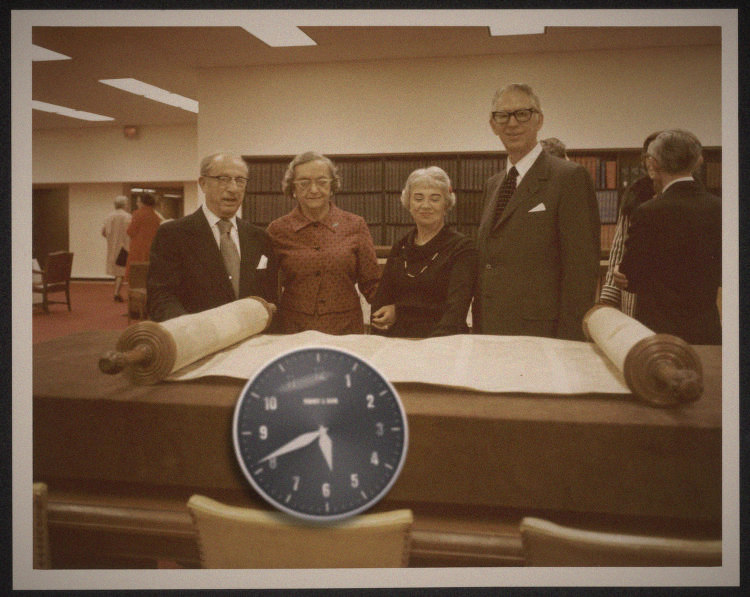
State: 5h41
